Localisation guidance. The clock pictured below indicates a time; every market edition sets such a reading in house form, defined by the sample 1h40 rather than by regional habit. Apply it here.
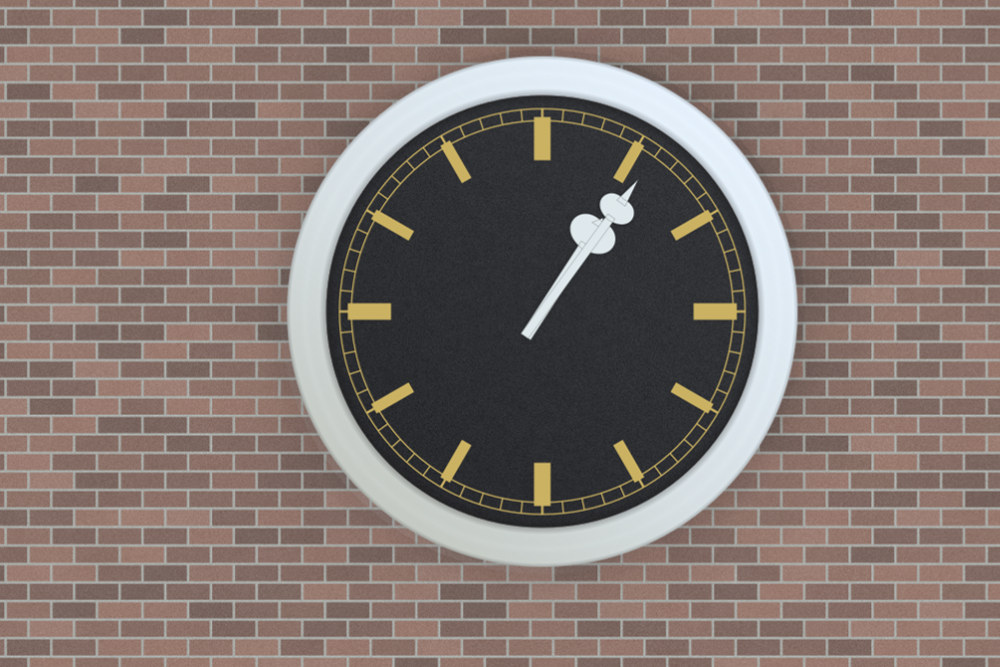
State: 1h06
